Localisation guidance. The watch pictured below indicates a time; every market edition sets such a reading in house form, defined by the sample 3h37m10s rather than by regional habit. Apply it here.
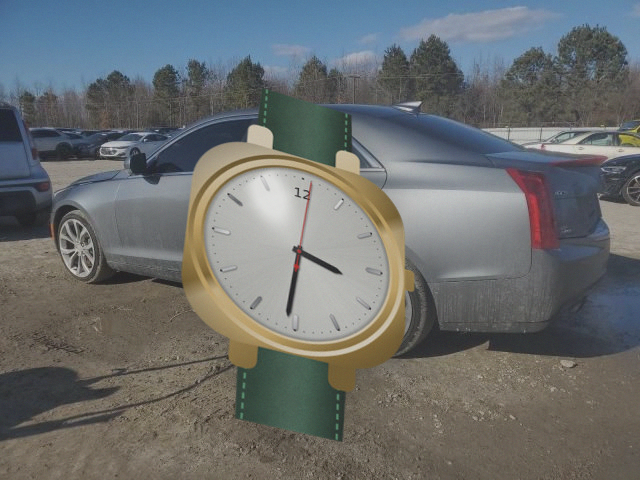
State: 3h31m01s
